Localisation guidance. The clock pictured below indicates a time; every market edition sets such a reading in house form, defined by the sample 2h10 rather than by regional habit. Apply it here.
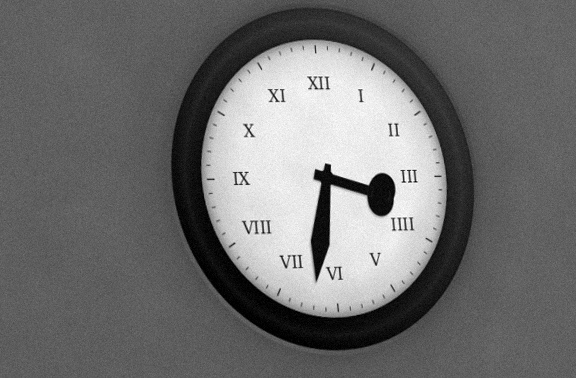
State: 3h32
